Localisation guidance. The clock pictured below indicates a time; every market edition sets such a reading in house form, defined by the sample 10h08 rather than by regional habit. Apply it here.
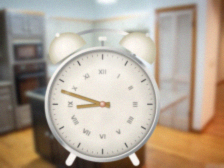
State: 8h48
